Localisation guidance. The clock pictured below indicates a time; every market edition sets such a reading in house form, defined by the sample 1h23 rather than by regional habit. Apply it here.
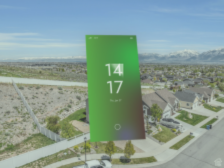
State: 14h17
